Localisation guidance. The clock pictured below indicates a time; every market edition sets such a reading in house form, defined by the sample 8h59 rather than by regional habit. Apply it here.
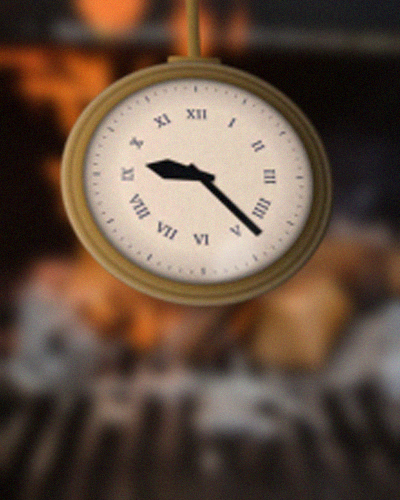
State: 9h23
